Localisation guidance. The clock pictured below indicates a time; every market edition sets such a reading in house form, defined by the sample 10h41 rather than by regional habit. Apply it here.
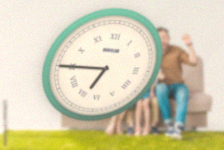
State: 6h45
